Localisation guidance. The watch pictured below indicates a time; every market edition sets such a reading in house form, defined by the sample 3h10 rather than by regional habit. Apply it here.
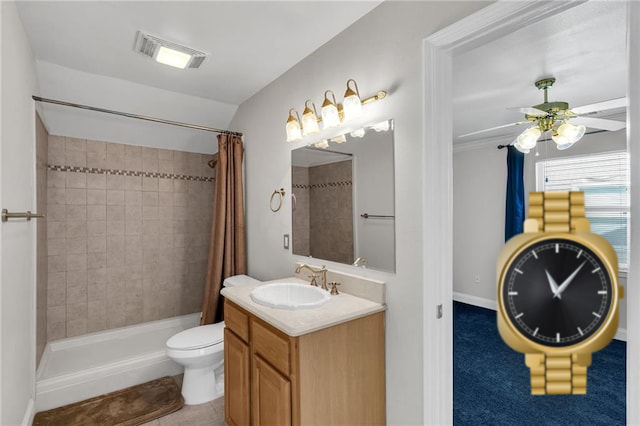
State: 11h07
